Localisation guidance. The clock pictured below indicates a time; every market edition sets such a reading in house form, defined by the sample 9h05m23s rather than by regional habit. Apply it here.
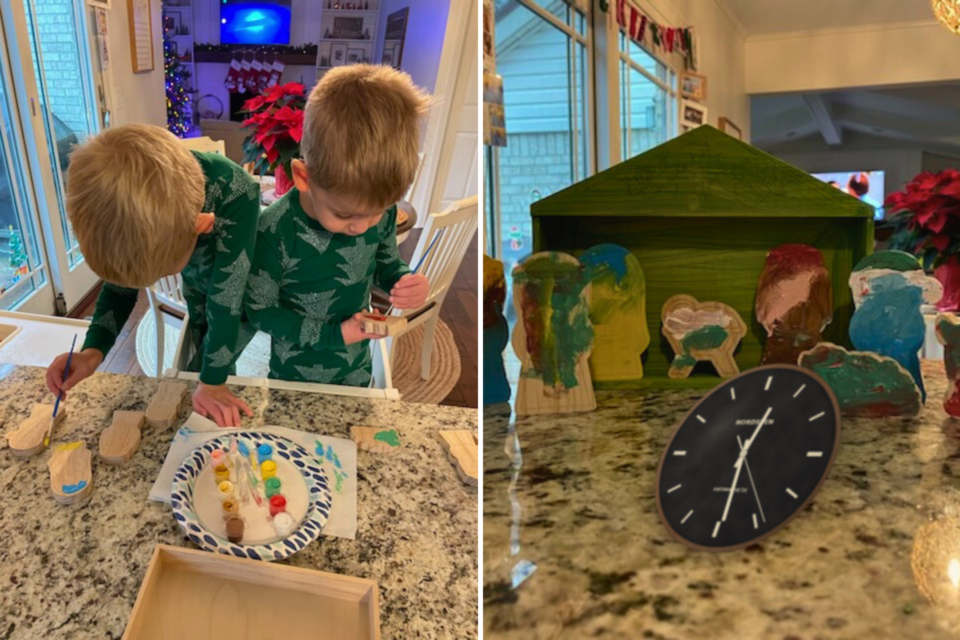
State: 12h29m24s
